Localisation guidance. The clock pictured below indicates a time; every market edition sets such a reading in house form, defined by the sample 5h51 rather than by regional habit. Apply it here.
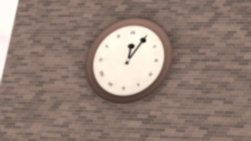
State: 12h05
